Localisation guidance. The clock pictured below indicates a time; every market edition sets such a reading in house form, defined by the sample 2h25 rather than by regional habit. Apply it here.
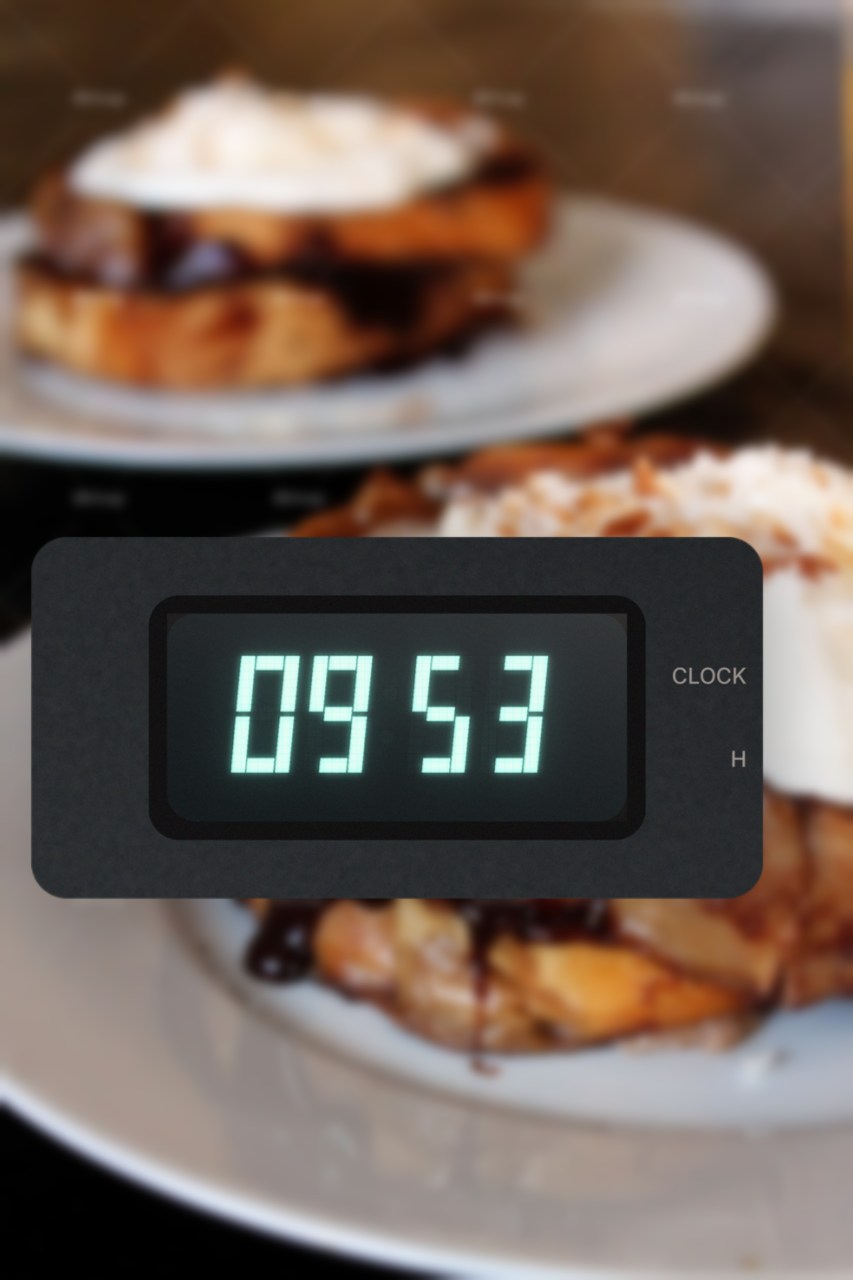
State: 9h53
